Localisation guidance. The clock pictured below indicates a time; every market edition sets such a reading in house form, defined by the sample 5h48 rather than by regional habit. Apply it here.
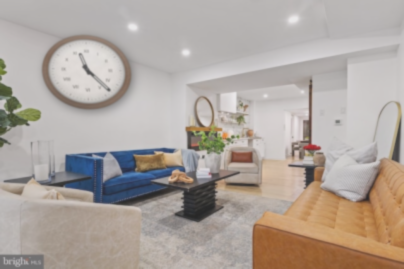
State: 11h23
